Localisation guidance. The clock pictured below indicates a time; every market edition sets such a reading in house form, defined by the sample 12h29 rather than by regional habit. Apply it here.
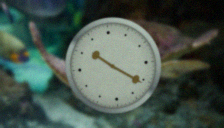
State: 10h21
